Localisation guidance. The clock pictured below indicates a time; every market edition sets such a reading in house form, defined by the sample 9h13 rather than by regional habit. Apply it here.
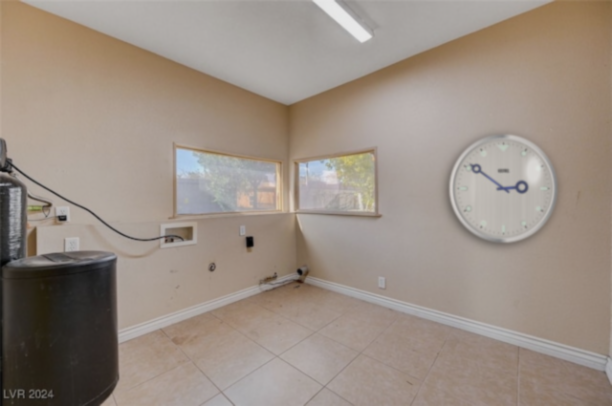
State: 2h51
